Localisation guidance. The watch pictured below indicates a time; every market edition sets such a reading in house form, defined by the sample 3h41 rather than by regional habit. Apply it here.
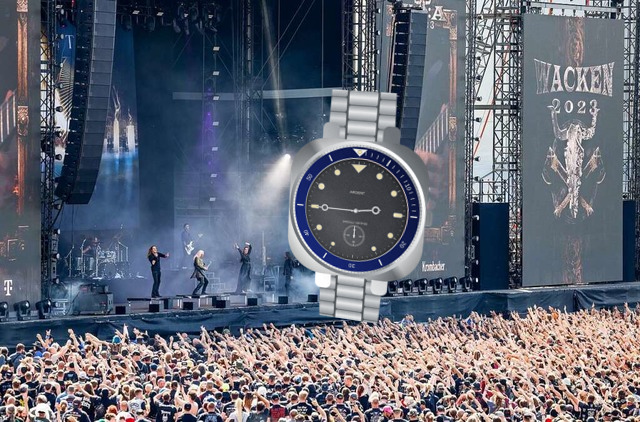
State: 2h45
